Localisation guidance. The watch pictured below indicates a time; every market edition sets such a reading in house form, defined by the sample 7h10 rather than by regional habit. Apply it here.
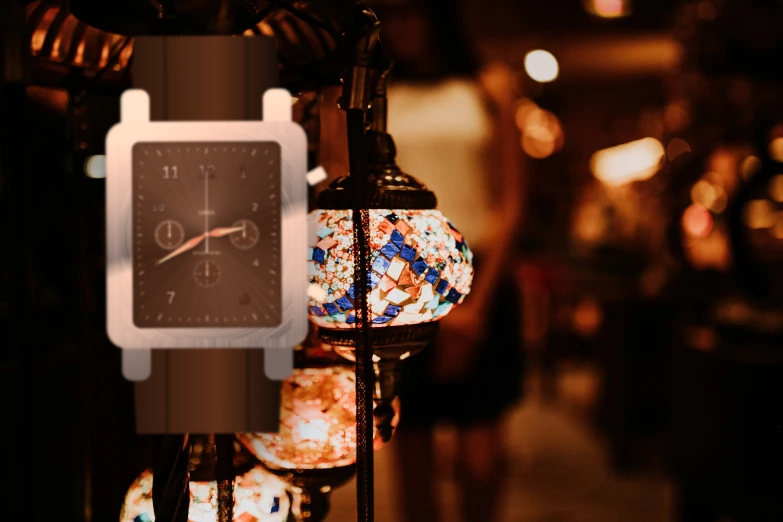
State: 2h40
